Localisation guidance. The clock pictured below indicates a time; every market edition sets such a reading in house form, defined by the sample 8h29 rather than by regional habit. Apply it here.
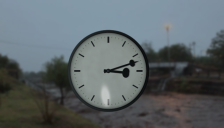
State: 3h12
